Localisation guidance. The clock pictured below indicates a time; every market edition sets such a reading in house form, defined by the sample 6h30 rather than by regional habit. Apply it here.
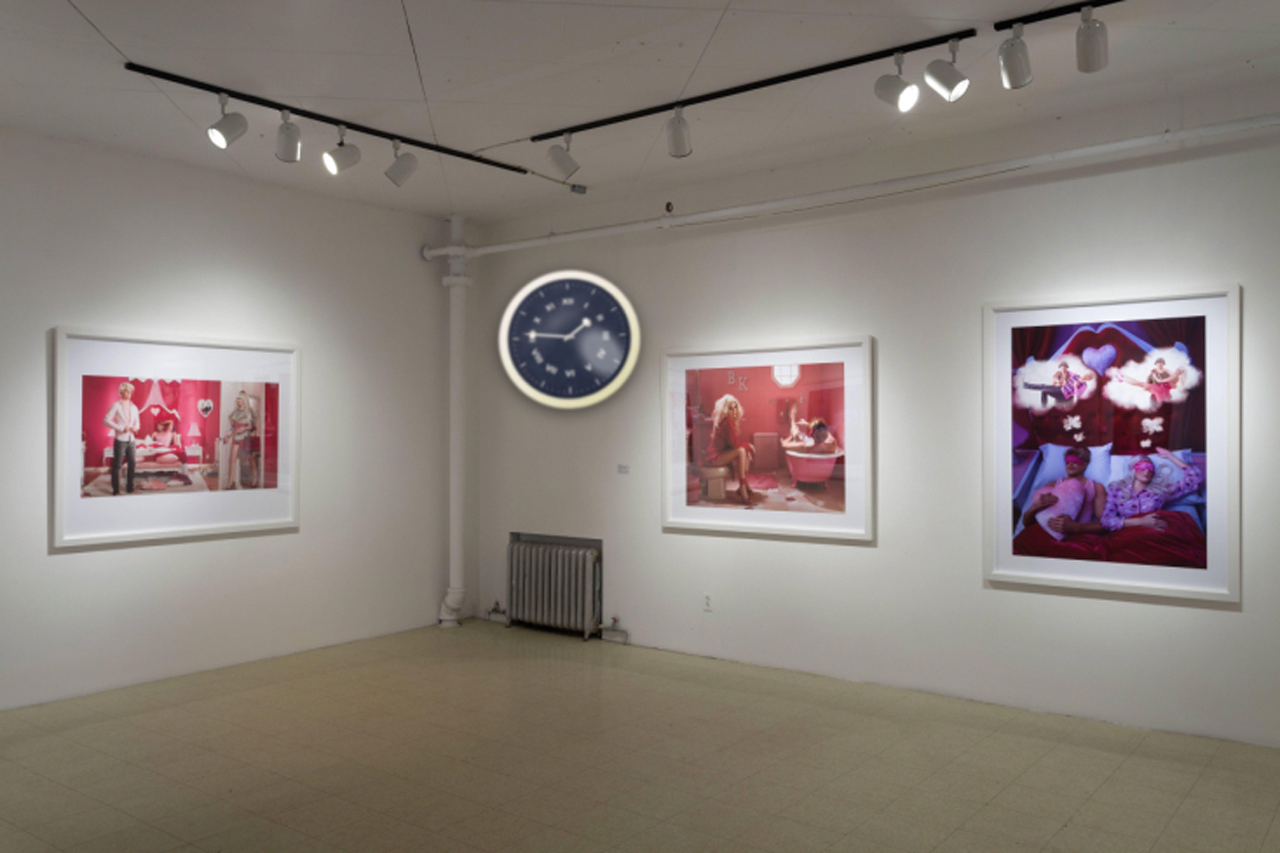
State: 1h46
